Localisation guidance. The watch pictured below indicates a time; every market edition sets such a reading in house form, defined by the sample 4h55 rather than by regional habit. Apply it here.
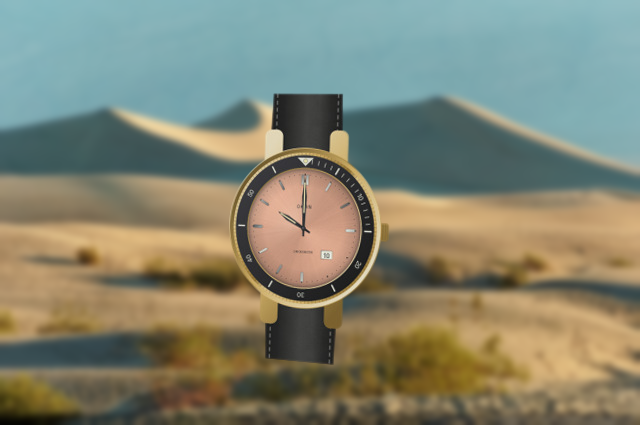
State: 10h00
